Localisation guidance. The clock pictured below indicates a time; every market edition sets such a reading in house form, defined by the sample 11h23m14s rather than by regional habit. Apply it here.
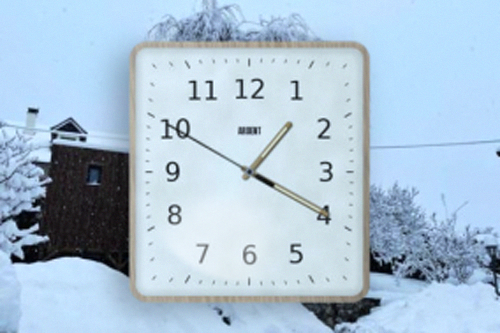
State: 1h19m50s
